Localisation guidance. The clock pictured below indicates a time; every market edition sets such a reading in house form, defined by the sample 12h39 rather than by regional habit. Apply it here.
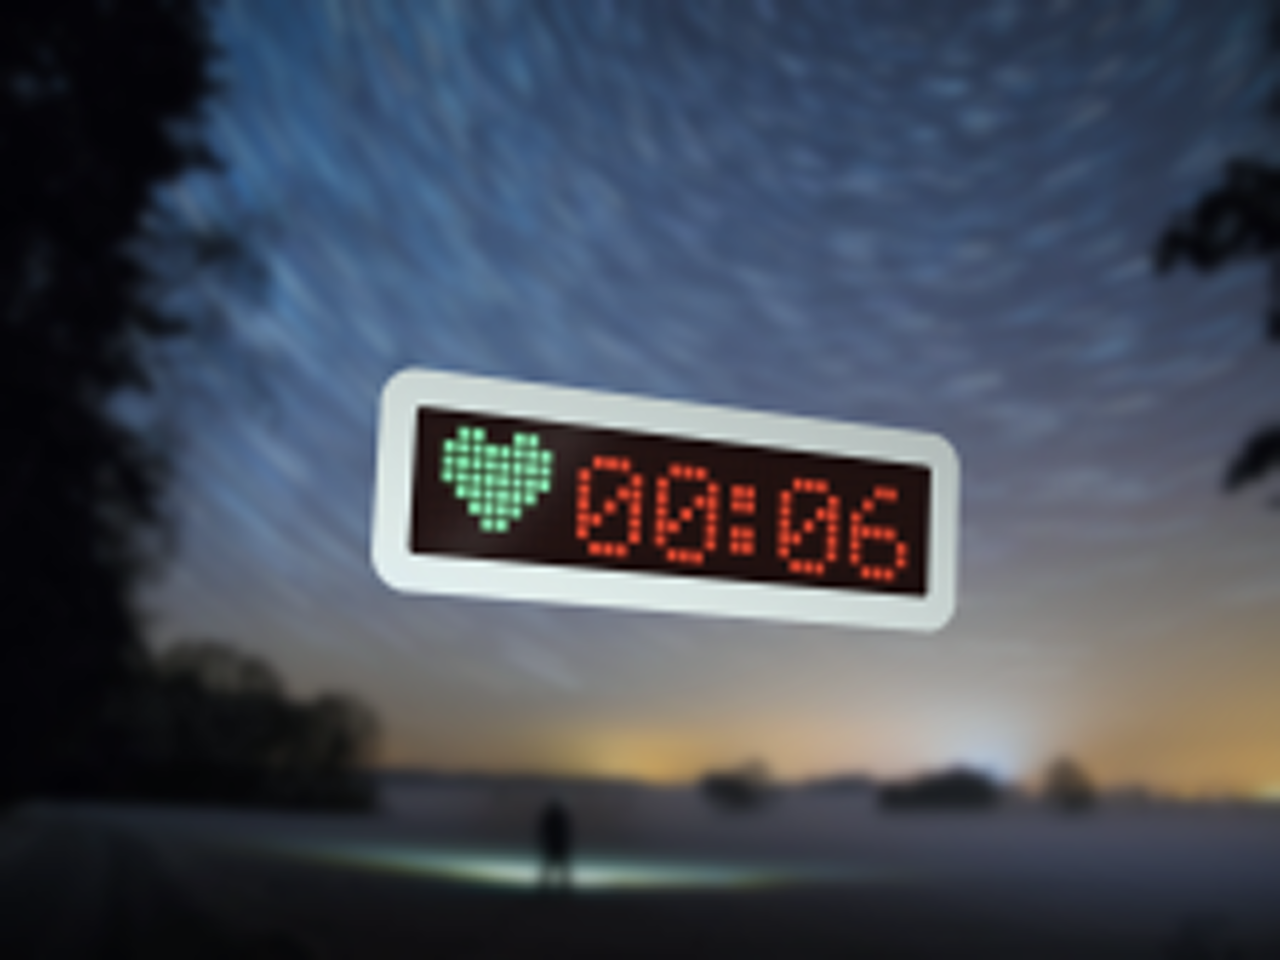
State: 0h06
